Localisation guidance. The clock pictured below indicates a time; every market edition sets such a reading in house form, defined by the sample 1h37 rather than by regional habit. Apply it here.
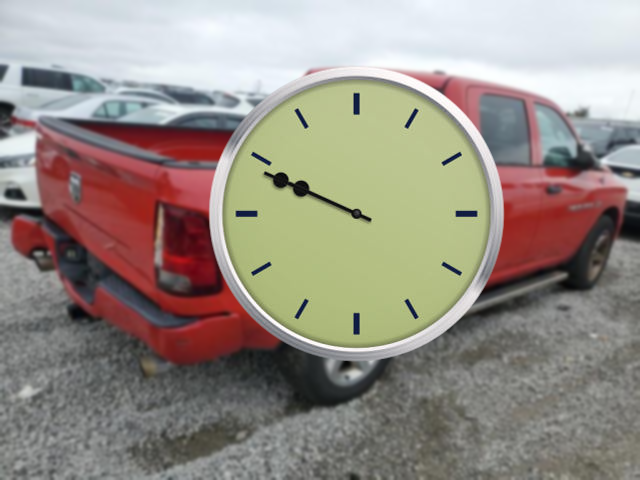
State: 9h49
